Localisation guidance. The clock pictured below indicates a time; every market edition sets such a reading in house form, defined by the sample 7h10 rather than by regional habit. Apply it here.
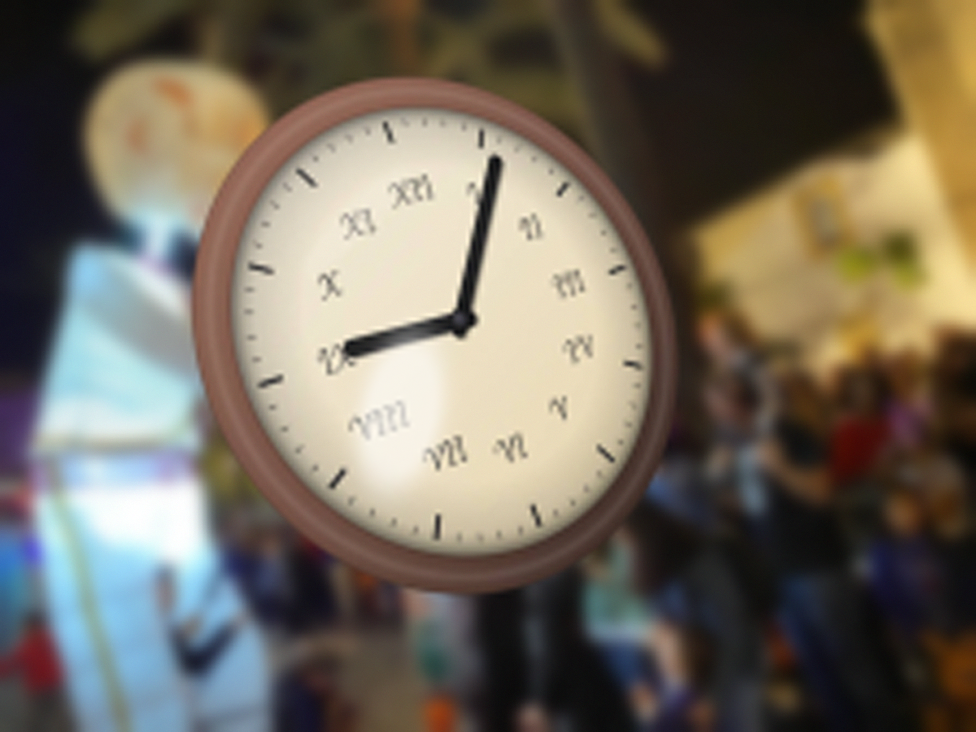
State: 9h06
